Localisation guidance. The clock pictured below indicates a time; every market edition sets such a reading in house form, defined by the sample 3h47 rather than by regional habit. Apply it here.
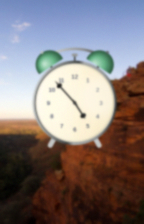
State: 4h53
